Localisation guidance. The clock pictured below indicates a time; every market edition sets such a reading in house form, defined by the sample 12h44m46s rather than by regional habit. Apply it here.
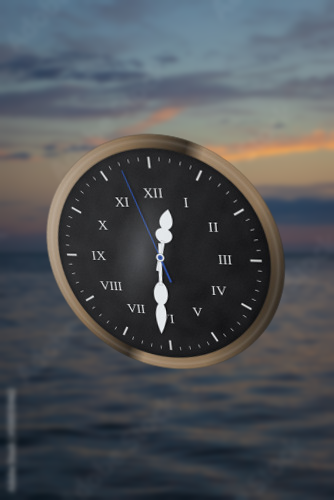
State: 12h30m57s
